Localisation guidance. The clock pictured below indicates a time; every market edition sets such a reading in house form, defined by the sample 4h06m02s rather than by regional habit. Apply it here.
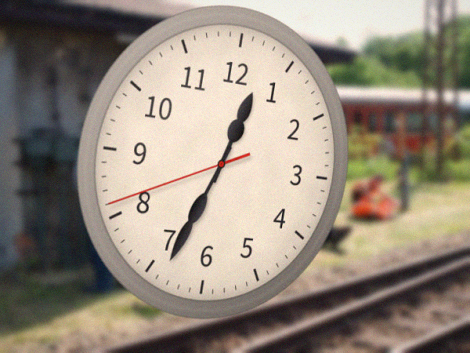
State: 12h33m41s
